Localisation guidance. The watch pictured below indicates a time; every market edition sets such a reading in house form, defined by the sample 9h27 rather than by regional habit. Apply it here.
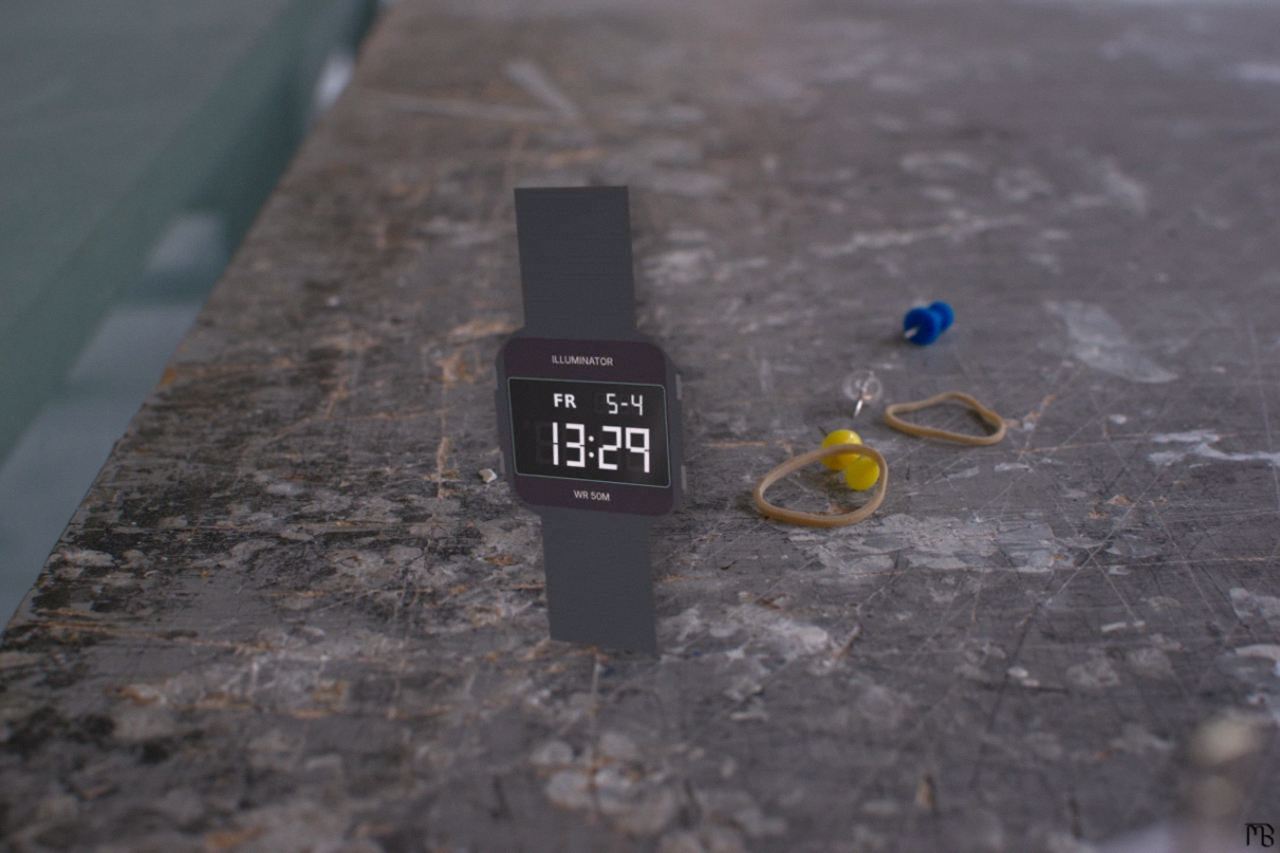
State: 13h29
